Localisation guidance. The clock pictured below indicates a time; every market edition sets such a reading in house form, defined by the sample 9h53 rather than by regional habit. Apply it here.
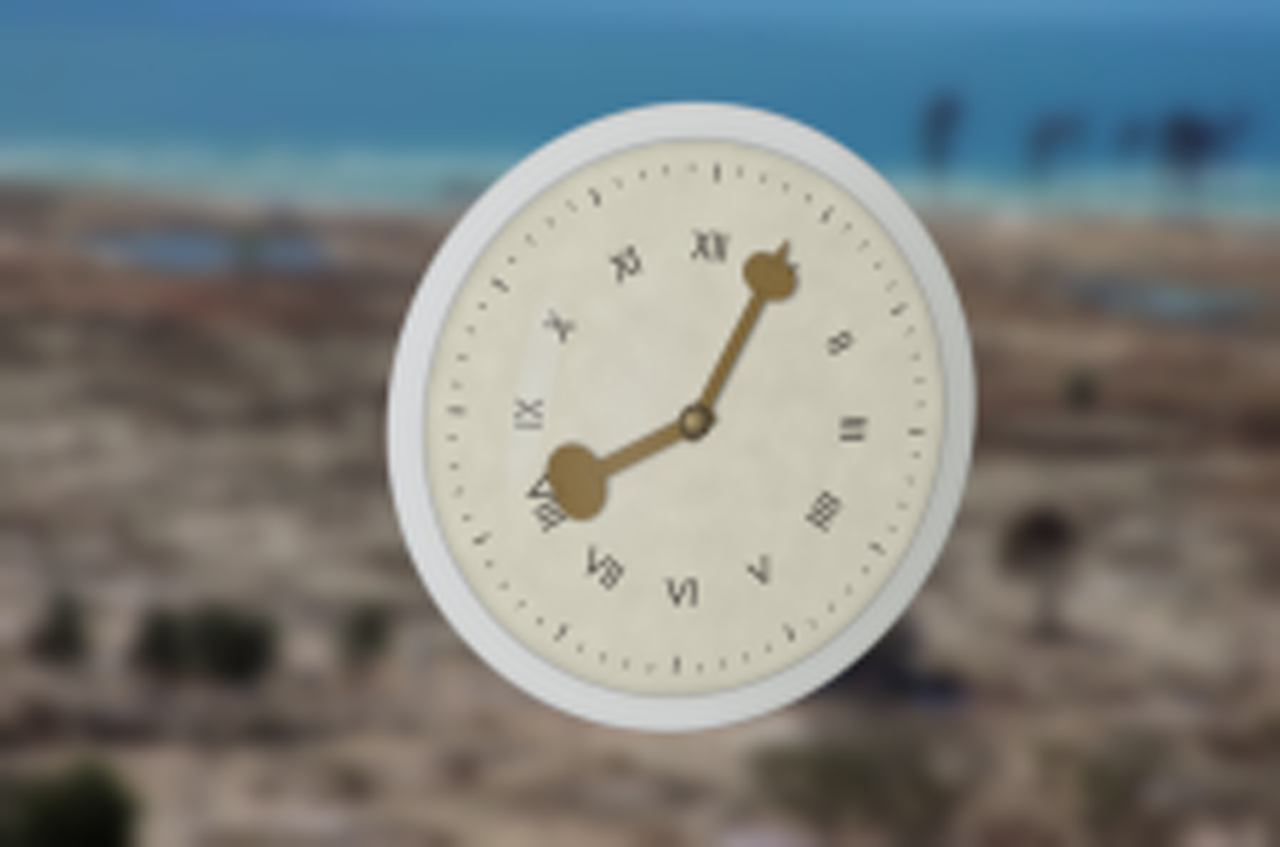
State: 8h04
